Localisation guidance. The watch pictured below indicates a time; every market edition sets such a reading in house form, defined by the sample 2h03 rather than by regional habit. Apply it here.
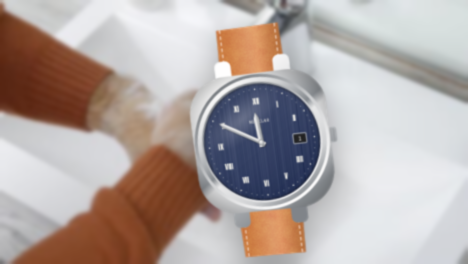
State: 11h50
